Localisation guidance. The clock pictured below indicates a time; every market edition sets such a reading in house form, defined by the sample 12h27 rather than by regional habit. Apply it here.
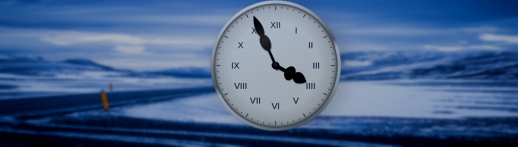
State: 3h56
